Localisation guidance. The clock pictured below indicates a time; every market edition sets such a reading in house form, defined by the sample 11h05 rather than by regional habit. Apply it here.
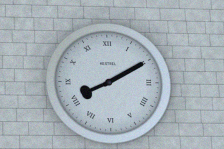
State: 8h10
